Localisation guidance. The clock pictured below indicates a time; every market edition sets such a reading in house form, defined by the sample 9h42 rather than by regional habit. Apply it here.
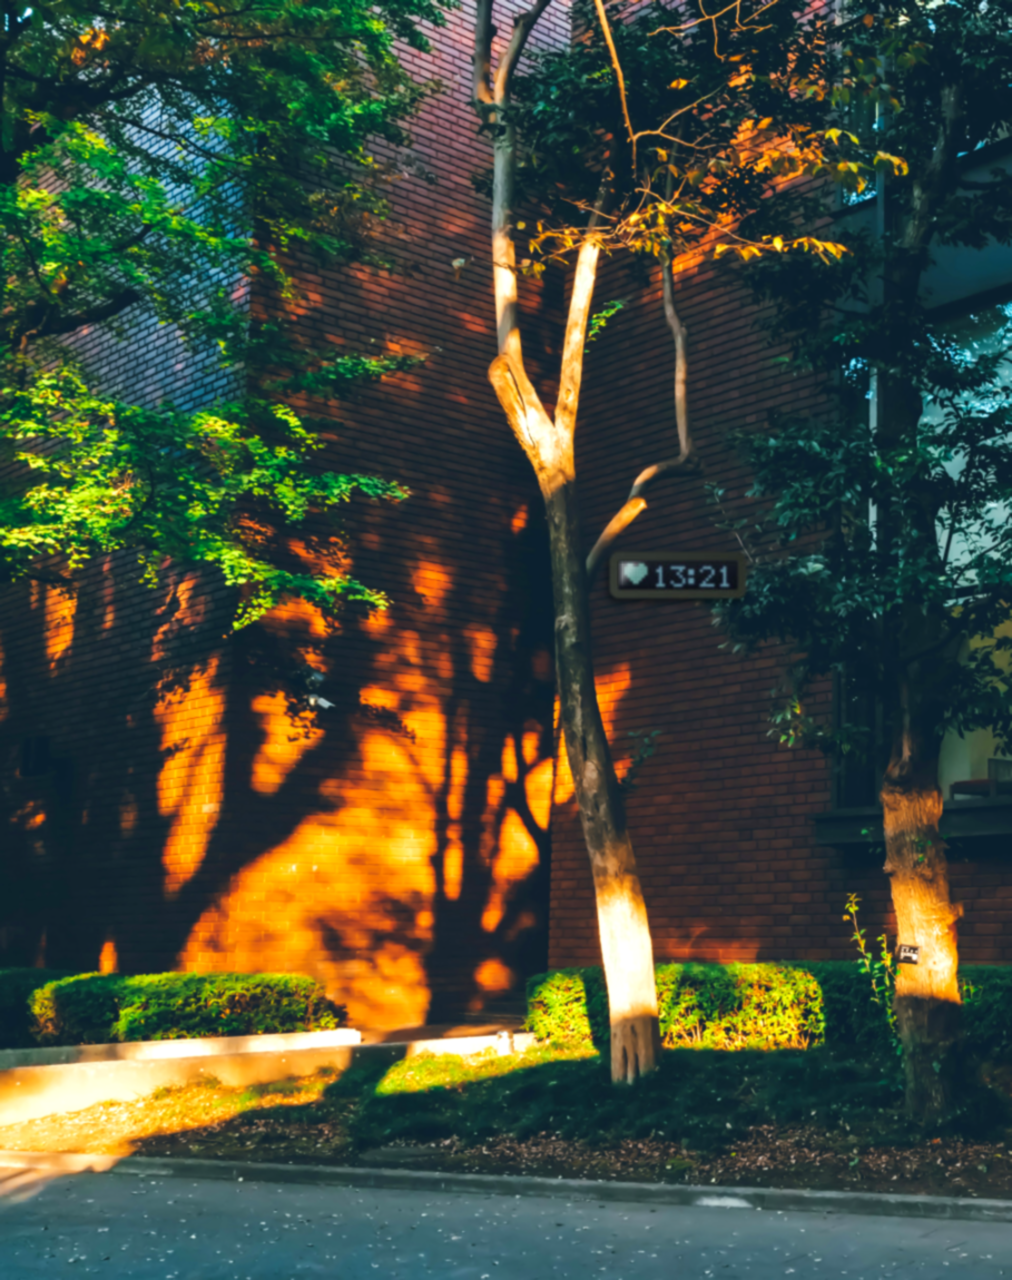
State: 13h21
